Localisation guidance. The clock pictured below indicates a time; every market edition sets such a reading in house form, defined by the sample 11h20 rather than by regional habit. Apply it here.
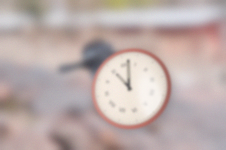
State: 11h02
